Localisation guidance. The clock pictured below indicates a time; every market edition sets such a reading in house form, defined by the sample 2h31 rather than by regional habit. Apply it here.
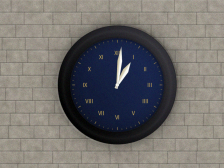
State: 1h01
